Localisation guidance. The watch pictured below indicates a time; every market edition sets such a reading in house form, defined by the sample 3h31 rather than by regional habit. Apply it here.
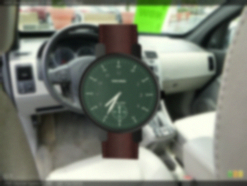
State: 7h35
